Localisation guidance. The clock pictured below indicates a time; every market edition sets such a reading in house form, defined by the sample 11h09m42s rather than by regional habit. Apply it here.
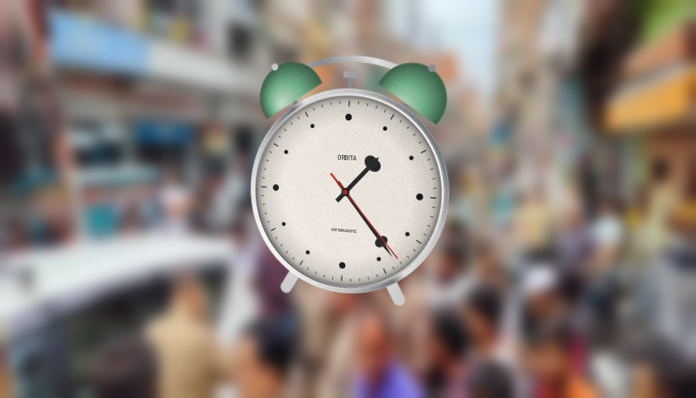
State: 1h23m23s
